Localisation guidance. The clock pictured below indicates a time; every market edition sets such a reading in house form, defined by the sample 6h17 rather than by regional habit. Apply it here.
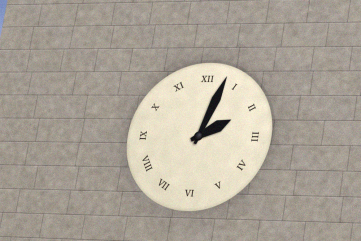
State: 2h03
